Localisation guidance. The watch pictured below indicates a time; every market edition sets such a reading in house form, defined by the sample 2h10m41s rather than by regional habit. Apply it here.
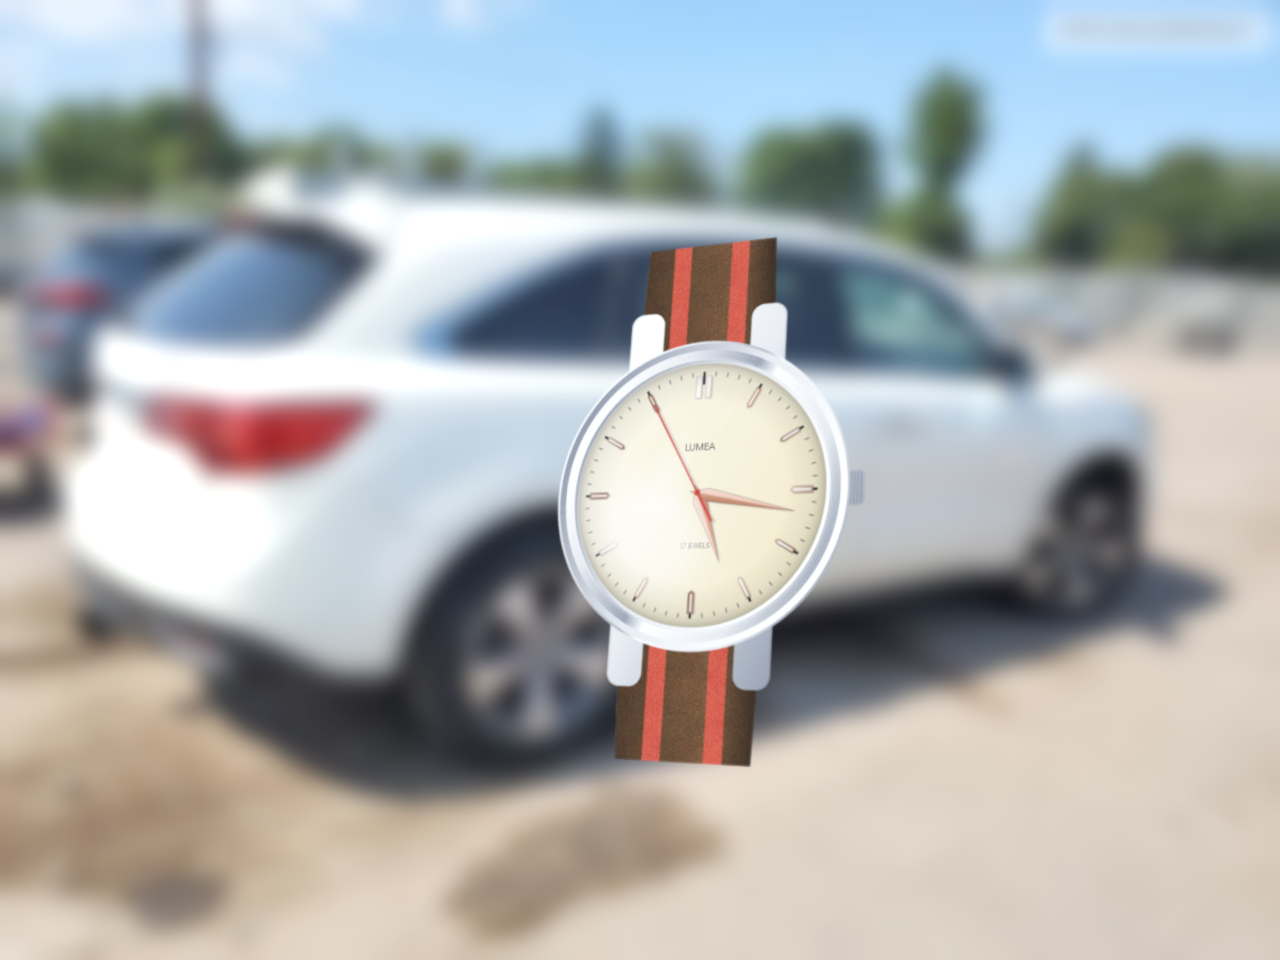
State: 5h16m55s
